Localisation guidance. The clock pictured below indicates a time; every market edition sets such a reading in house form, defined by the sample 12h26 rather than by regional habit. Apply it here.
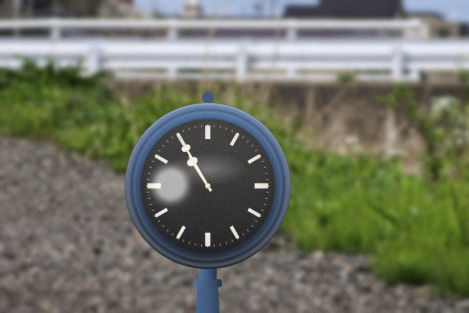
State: 10h55
